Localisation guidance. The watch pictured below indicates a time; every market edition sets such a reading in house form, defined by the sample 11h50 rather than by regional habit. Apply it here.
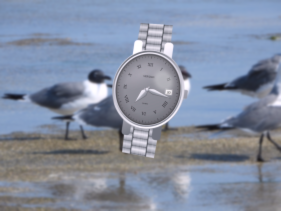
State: 7h17
